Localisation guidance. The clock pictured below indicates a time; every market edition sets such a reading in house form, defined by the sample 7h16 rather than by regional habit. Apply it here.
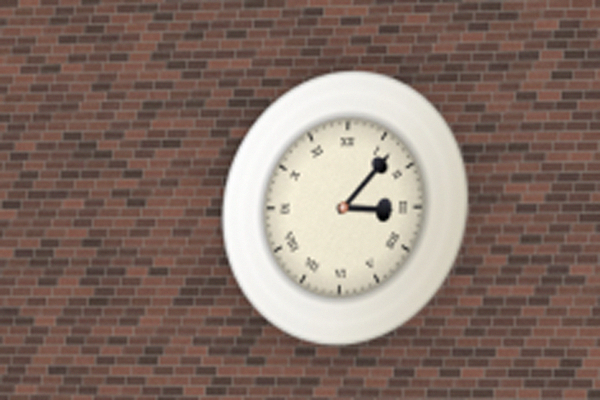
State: 3h07
